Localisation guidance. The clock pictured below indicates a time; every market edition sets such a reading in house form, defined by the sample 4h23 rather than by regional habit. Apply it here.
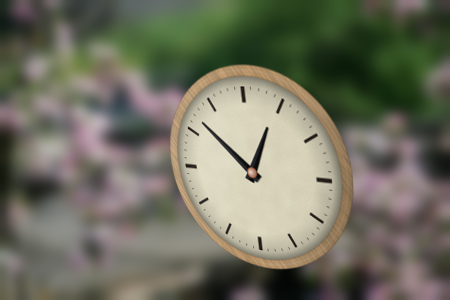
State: 12h52
